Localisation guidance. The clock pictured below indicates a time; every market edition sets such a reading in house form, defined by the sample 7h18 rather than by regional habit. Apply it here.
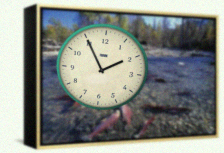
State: 1h55
